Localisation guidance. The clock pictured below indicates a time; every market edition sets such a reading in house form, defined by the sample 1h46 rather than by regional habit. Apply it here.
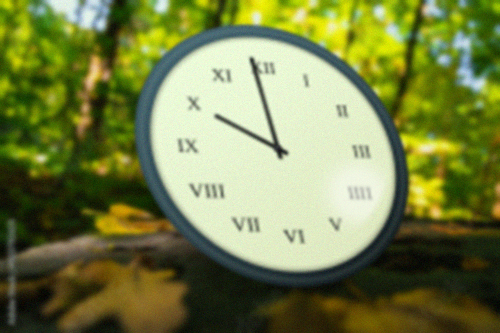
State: 9h59
